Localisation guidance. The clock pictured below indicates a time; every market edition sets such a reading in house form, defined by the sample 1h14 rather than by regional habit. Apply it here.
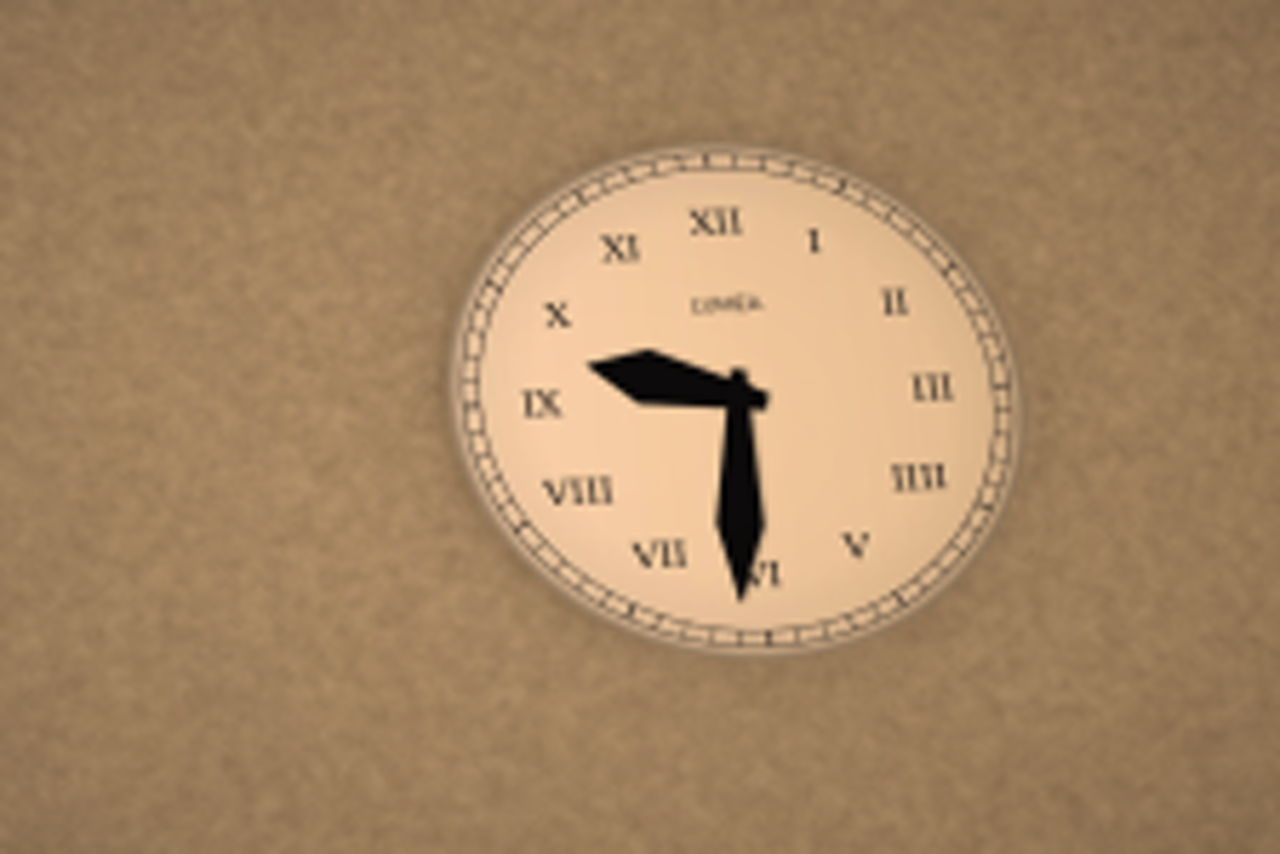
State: 9h31
